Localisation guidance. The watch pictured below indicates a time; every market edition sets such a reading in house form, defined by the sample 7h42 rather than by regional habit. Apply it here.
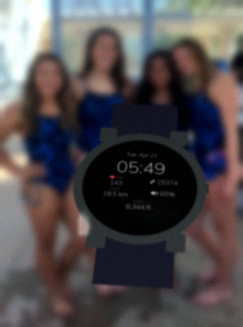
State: 5h49
